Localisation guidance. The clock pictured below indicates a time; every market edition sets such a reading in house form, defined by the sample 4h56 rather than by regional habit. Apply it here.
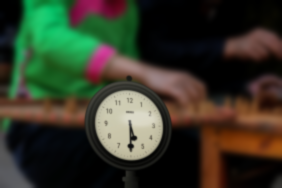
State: 5h30
